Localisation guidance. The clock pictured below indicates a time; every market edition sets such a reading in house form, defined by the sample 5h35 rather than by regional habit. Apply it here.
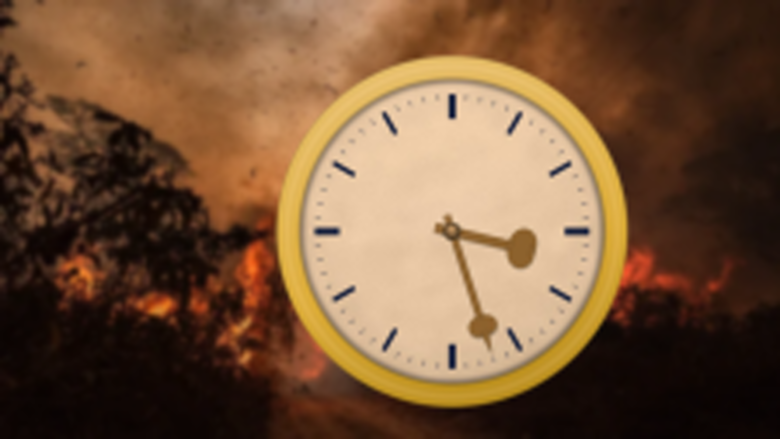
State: 3h27
